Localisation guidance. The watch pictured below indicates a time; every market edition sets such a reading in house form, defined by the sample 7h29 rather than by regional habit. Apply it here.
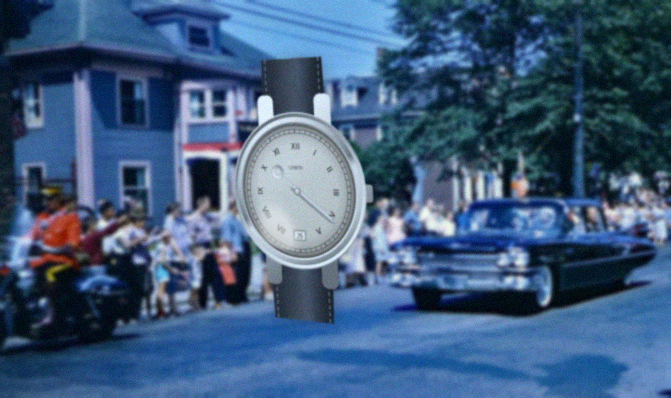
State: 10h21
